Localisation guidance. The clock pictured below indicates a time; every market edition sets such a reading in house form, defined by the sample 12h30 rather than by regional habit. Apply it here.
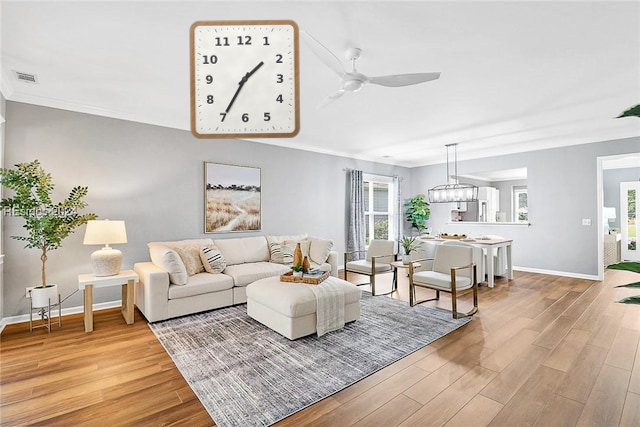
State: 1h35
